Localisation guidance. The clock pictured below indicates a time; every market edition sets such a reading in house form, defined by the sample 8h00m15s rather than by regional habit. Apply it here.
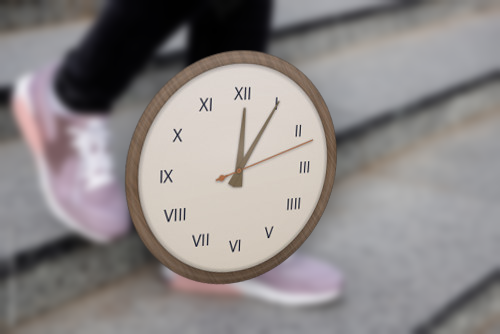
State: 12h05m12s
